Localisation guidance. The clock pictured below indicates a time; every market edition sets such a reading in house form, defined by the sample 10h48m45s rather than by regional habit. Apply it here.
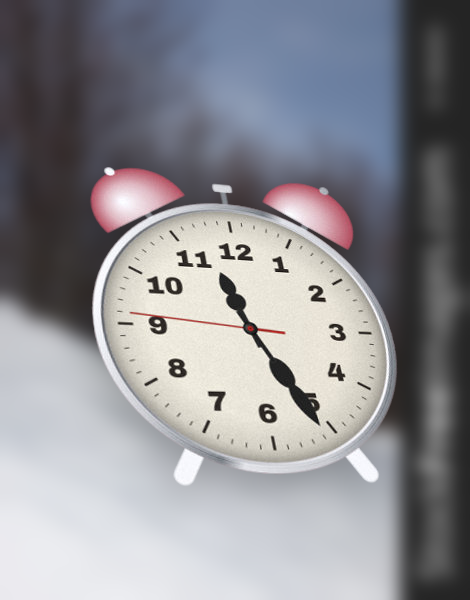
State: 11h25m46s
